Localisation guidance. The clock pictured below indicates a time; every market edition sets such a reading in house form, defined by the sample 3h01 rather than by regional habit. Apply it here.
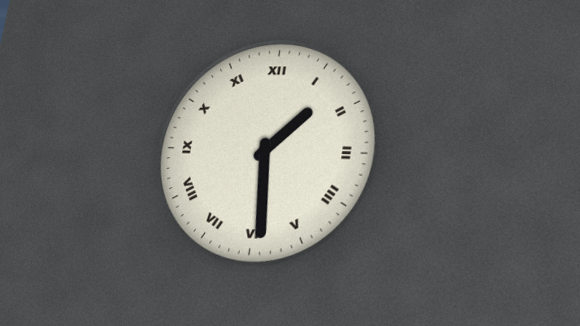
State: 1h29
